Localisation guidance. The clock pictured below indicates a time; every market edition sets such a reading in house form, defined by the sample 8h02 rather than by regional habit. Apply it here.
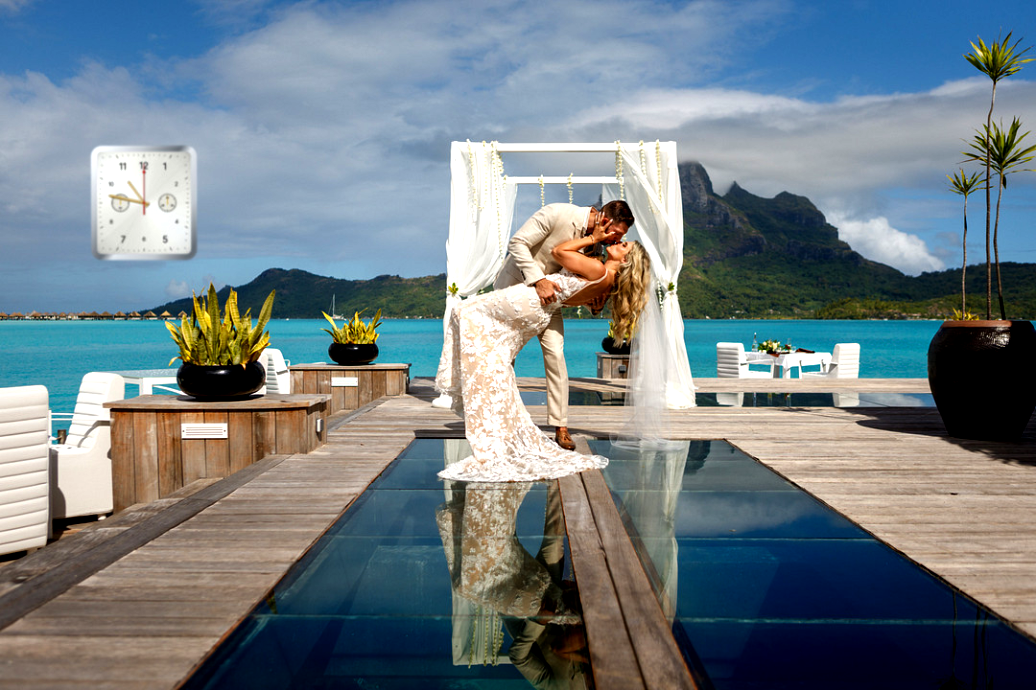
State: 10h47
